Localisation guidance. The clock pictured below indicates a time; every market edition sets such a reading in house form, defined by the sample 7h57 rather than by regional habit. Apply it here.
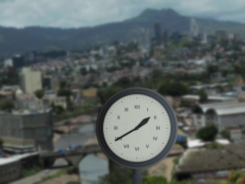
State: 1h40
